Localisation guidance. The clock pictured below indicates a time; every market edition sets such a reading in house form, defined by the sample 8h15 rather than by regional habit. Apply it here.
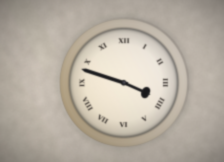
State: 3h48
